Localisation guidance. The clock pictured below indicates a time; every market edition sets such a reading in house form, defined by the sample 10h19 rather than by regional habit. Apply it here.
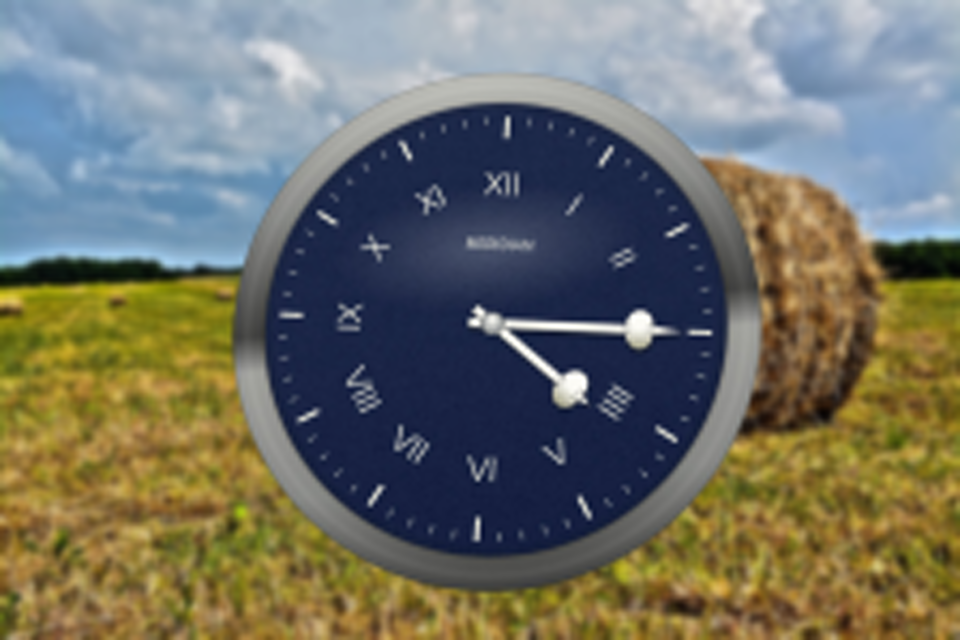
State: 4h15
